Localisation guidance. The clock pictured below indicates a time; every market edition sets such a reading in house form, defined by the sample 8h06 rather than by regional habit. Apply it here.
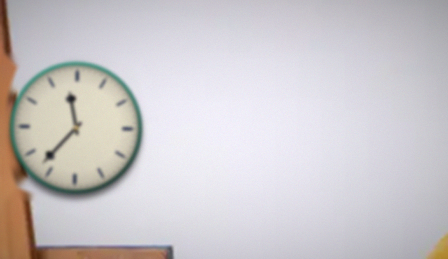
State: 11h37
